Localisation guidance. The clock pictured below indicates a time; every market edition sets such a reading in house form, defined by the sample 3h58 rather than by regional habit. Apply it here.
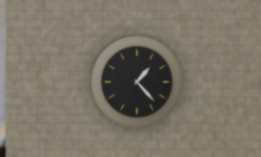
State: 1h23
